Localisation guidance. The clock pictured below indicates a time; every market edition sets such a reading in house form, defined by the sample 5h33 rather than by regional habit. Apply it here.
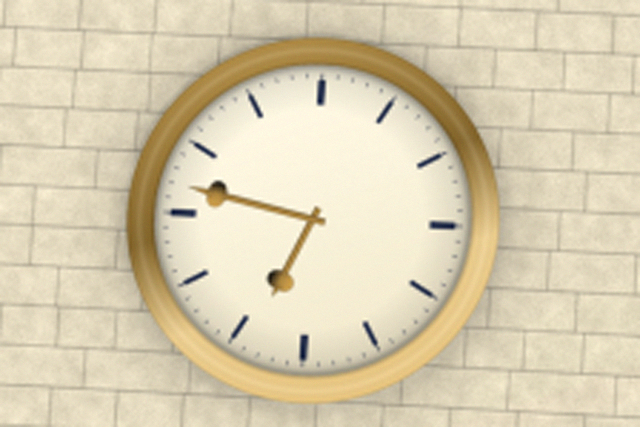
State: 6h47
